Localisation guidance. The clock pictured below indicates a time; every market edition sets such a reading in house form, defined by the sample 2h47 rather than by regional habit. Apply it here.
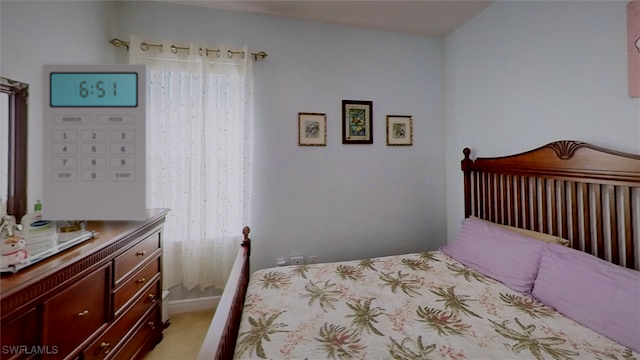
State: 6h51
